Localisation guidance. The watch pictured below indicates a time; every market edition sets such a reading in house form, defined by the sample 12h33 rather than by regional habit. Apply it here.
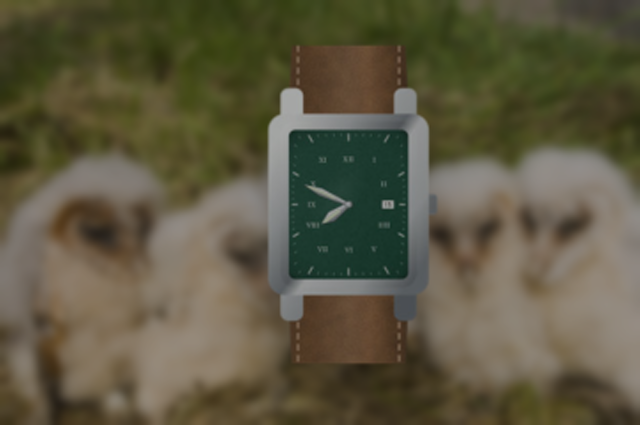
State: 7h49
